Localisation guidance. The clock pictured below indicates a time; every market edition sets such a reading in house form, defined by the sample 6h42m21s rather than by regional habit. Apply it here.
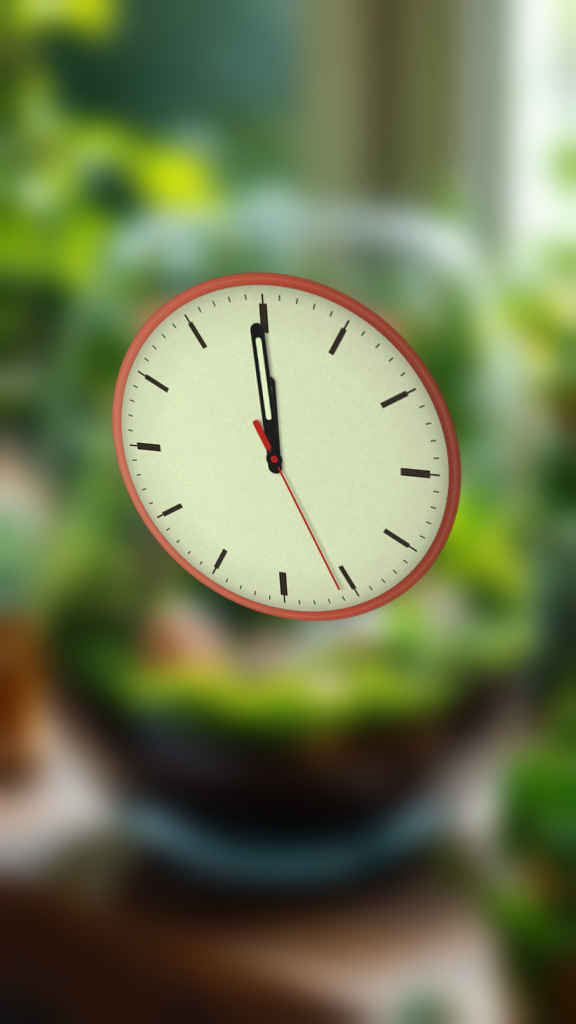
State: 11h59m26s
